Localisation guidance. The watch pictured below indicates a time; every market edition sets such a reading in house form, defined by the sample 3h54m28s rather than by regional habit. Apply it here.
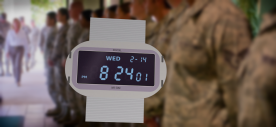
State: 8h24m01s
